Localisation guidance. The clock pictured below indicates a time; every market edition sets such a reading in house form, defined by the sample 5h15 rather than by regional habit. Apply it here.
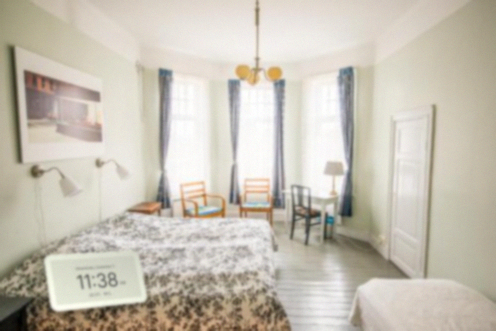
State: 11h38
